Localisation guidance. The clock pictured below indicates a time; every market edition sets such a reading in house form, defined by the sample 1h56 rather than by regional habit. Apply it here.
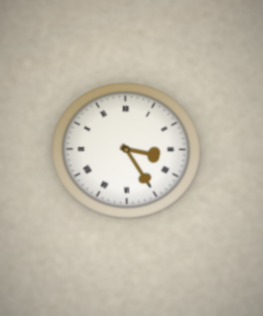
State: 3h25
